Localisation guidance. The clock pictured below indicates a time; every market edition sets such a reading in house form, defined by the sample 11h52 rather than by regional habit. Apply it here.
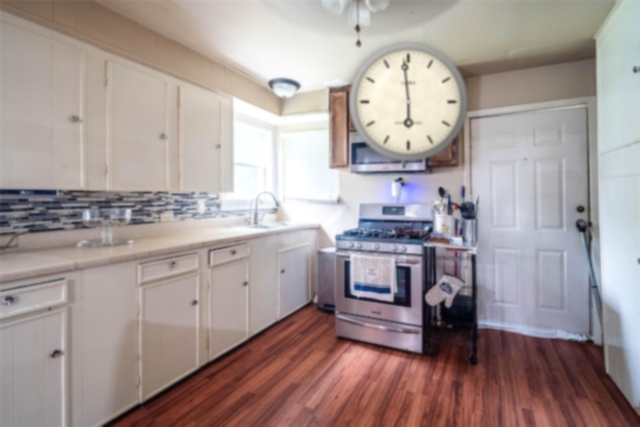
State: 5h59
